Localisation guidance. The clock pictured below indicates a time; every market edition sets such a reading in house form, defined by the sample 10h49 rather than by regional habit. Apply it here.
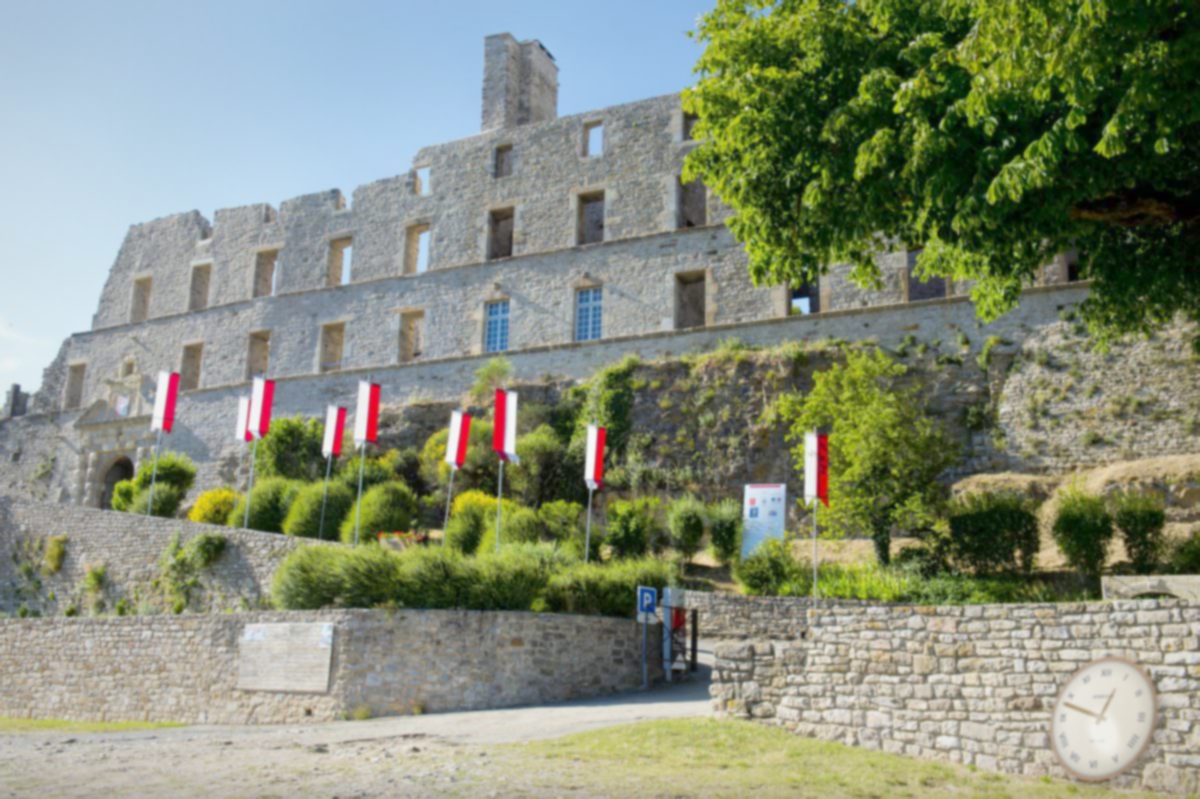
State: 12h48
